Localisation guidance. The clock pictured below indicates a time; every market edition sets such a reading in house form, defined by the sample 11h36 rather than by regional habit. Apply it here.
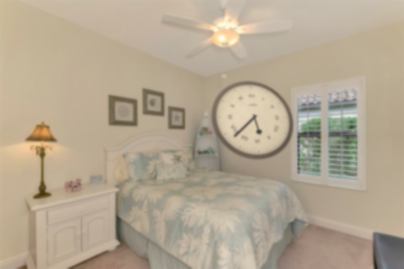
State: 5h38
